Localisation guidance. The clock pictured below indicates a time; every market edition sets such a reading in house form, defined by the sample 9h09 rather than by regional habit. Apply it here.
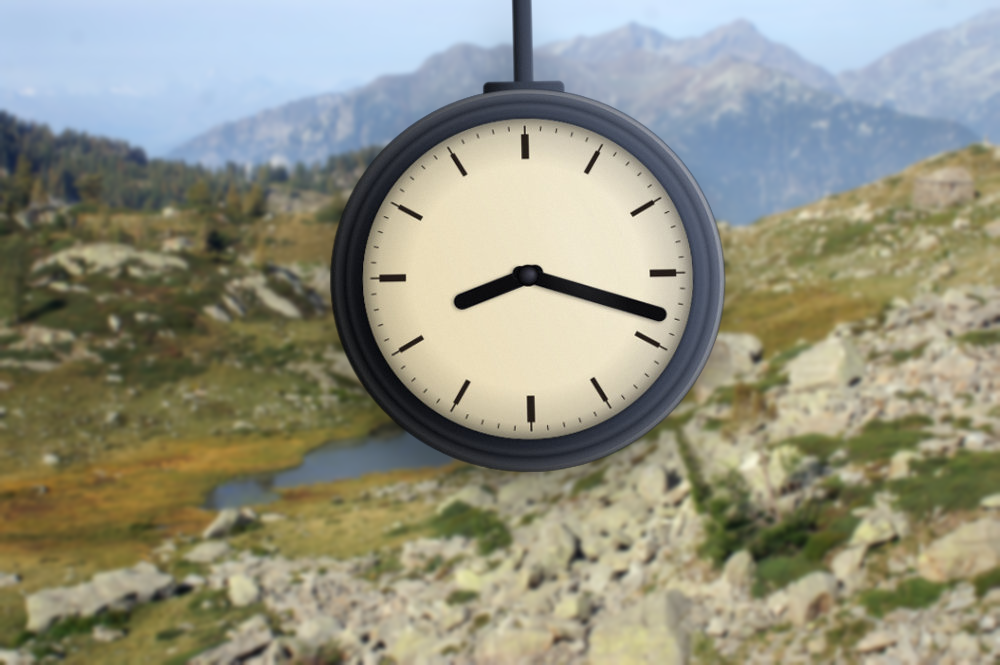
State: 8h18
